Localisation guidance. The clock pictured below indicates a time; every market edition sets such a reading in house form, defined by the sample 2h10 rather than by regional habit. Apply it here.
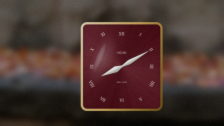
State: 8h10
